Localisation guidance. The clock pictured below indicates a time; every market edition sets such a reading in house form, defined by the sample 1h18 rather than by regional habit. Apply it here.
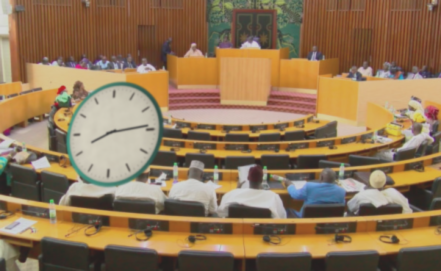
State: 8h14
